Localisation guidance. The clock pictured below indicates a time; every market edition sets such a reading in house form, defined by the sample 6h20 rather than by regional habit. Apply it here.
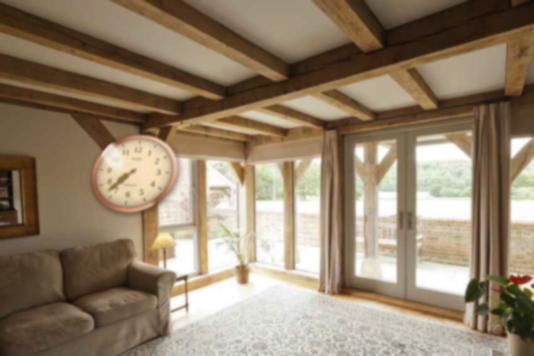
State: 7h37
